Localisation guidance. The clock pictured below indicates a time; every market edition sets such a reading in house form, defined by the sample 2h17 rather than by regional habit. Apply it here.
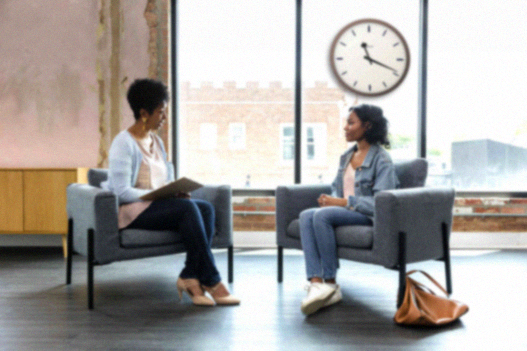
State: 11h19
